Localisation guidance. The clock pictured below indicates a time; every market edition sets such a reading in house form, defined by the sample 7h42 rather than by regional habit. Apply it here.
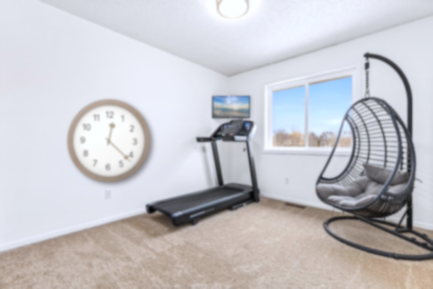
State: 12h22
